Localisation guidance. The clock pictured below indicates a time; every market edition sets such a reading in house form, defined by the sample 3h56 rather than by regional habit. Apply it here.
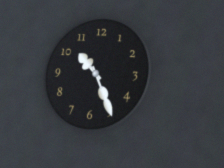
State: 10h25
